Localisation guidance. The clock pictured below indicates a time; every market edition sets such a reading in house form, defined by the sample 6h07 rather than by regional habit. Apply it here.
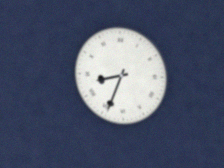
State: 8h34
